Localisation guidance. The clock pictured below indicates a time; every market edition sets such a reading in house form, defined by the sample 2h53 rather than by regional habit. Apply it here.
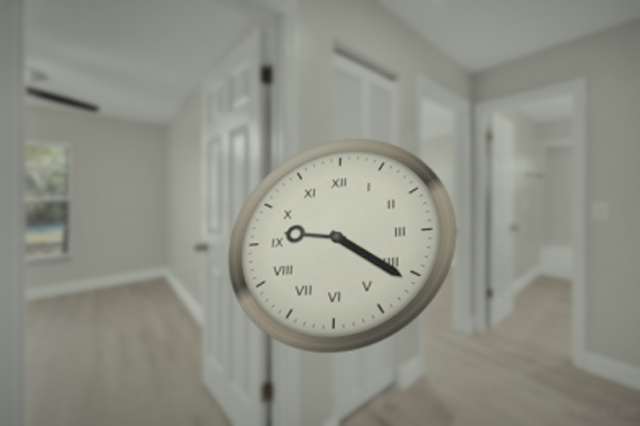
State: 9h21
